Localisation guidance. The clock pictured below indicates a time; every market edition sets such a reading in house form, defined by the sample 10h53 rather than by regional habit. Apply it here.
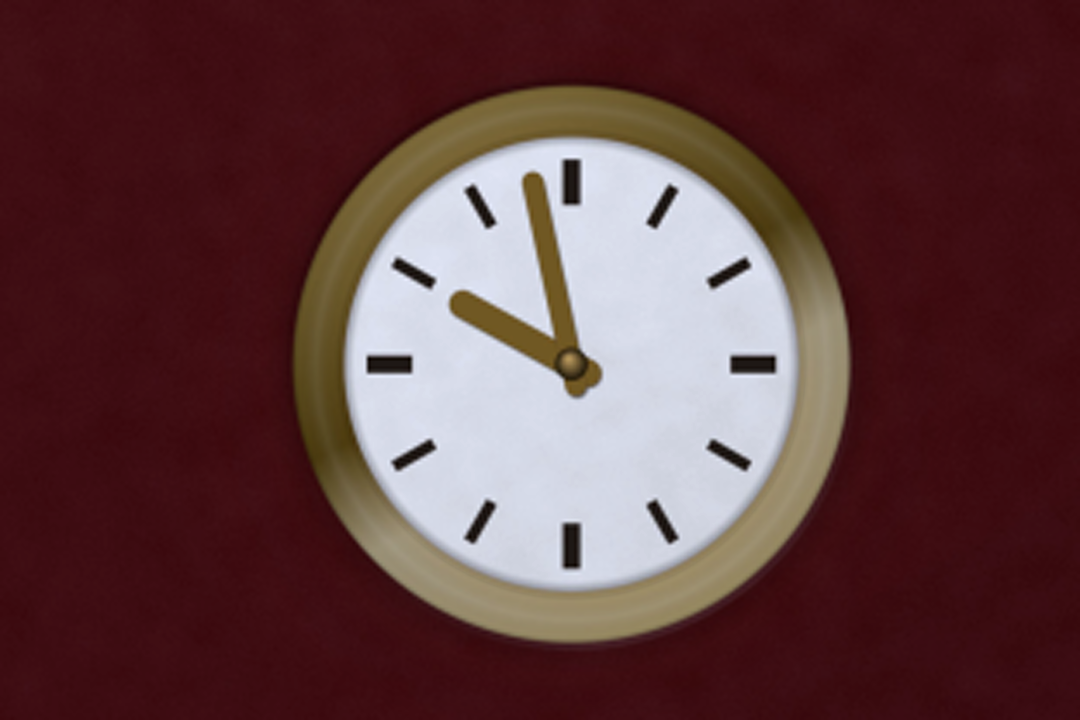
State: 9h58
